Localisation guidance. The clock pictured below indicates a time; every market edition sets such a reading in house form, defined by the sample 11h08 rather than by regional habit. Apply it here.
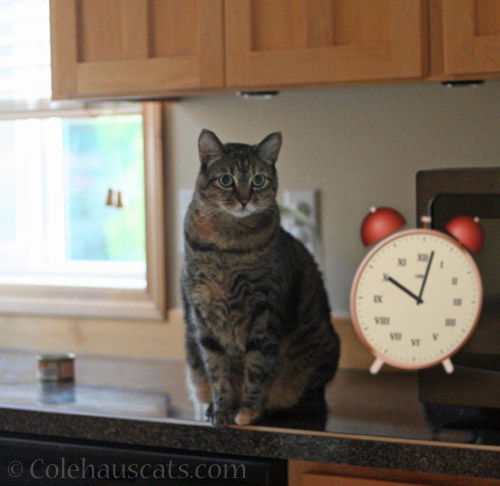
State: 10h02
